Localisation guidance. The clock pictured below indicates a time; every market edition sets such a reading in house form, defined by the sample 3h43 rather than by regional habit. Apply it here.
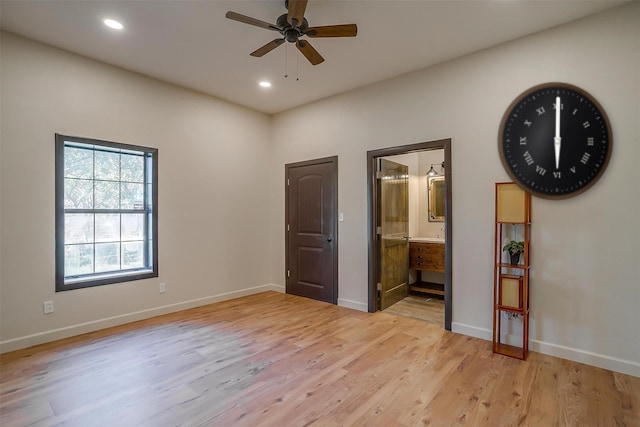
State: 6h00
